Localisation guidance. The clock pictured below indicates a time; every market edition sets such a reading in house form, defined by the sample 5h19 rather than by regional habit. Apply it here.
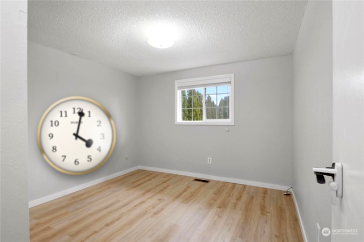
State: 4h02
